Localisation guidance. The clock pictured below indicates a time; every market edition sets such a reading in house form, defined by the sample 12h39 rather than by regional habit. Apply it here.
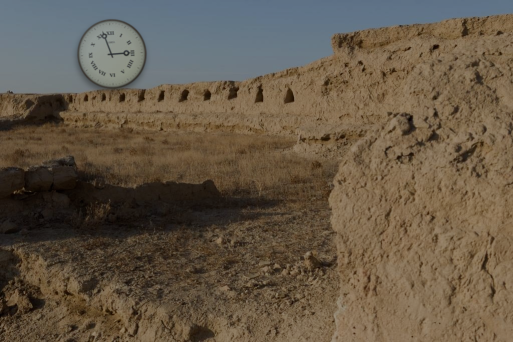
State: 2h57
